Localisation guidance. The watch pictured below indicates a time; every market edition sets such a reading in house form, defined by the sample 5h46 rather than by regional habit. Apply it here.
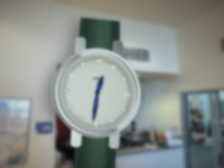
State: 12h31
